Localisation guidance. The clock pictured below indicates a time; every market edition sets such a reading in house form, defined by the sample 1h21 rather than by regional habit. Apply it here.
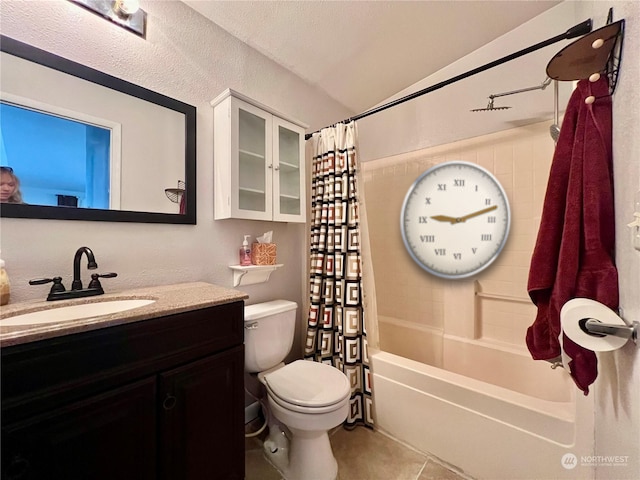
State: 9h12
